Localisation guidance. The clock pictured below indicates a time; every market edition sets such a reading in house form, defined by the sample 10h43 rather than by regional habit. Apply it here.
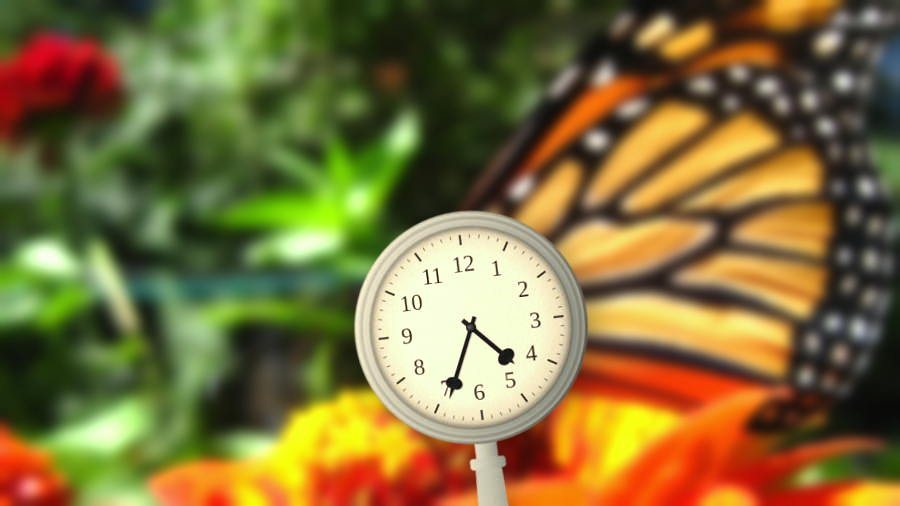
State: 4h34
